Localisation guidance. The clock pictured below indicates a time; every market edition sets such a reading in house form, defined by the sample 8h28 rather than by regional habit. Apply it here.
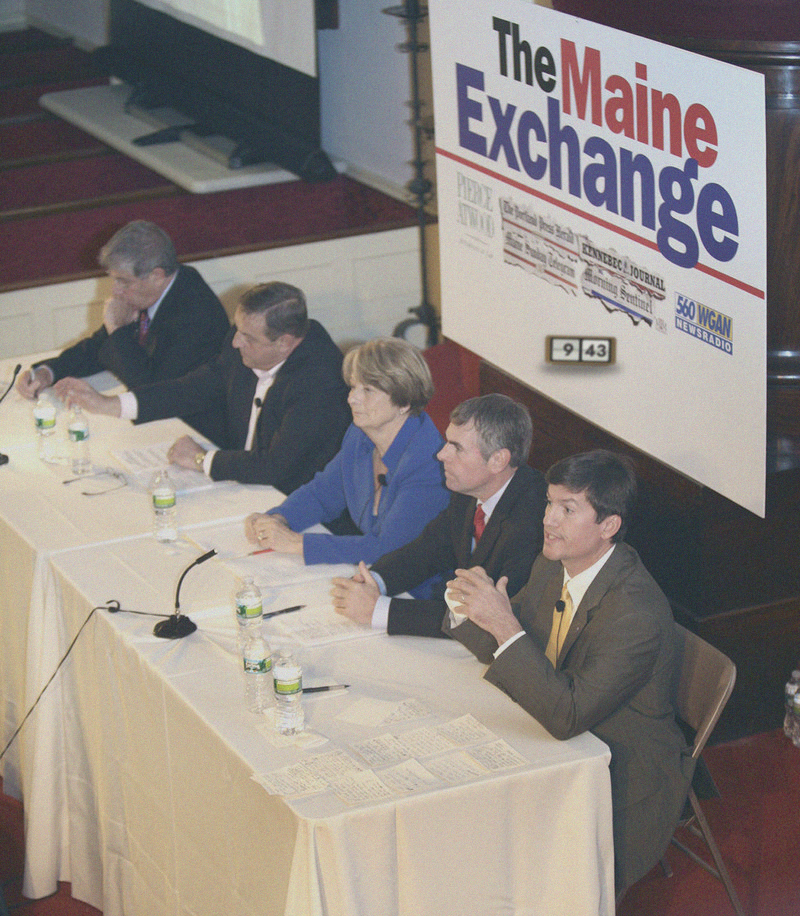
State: 9h43
